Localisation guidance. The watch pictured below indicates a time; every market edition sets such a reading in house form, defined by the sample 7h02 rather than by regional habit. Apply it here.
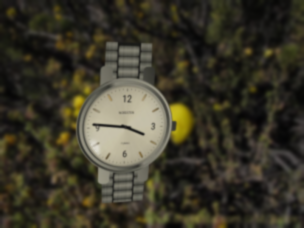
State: 3h46
